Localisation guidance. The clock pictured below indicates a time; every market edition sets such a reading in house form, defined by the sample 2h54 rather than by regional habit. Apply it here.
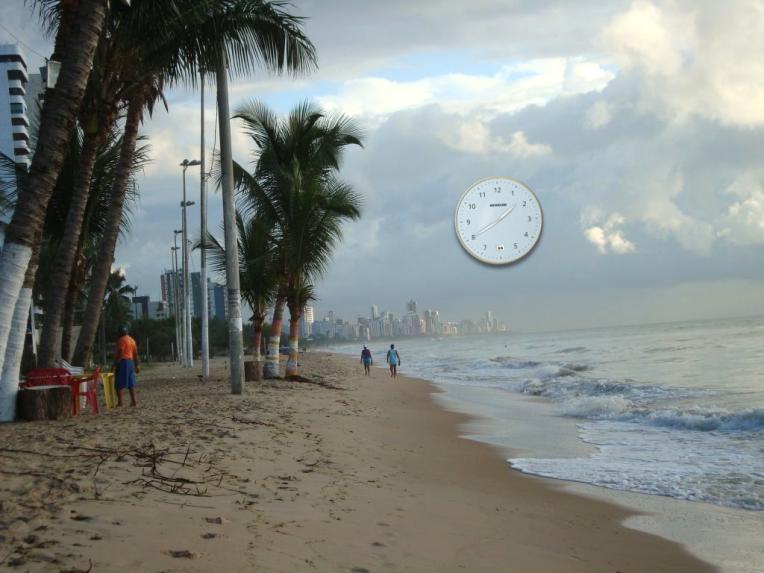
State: 1h40
